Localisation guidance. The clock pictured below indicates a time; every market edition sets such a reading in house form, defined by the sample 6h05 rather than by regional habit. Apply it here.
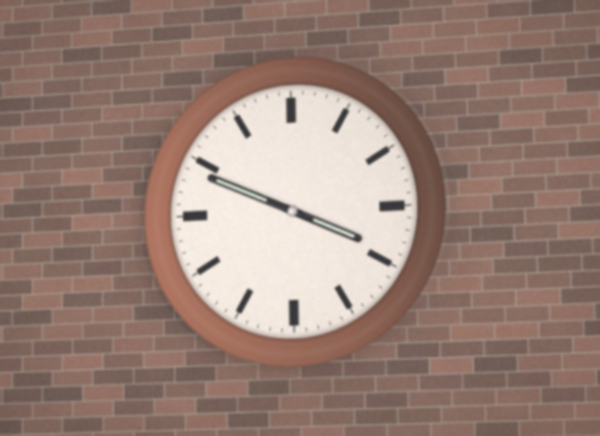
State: 3h49
